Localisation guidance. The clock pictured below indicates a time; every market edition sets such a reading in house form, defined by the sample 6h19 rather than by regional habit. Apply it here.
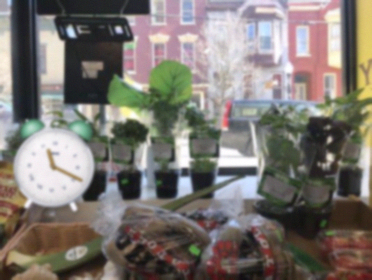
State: 11h19
